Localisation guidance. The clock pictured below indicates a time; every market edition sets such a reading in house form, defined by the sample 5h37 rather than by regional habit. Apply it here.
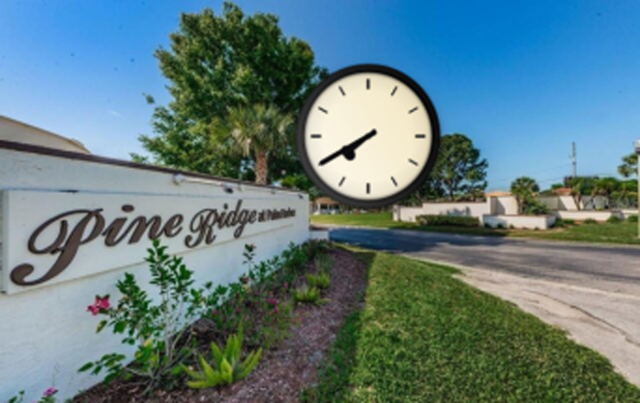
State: 7h40
